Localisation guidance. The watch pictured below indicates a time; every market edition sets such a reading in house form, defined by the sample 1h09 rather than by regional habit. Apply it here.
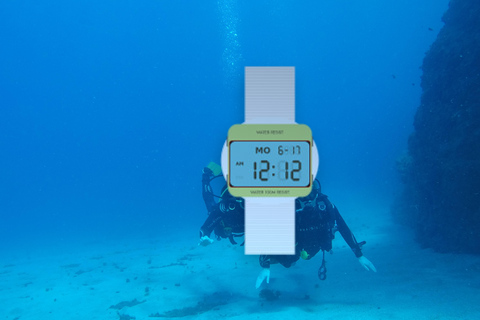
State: 12h12
